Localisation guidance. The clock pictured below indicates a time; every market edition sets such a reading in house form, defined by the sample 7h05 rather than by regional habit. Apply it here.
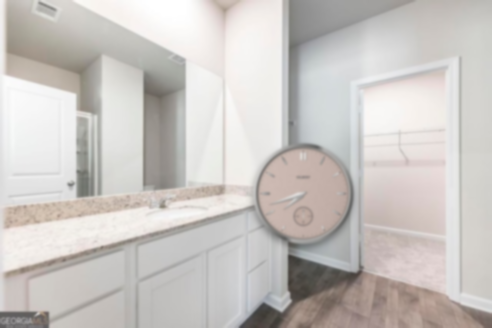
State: 7h42
